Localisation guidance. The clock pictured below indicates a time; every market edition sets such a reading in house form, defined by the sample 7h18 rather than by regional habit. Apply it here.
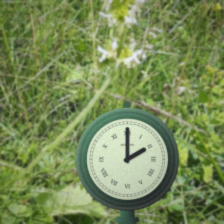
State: 2h00
